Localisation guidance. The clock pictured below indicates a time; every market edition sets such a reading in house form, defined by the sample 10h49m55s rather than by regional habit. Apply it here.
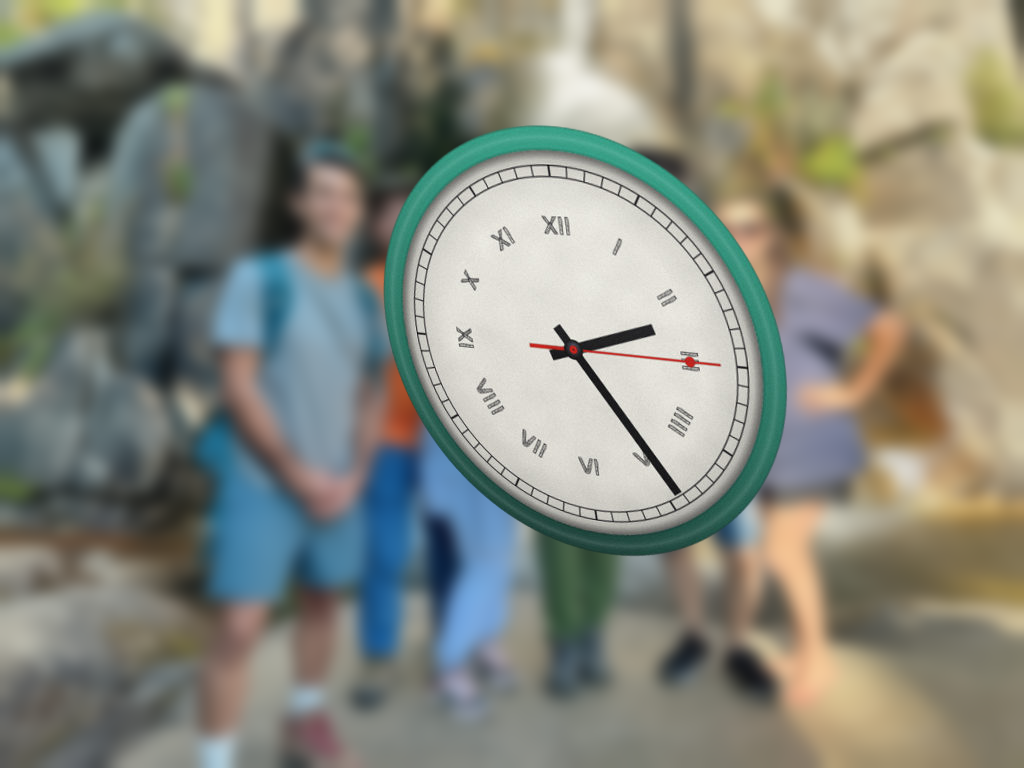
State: 2h24m15s
